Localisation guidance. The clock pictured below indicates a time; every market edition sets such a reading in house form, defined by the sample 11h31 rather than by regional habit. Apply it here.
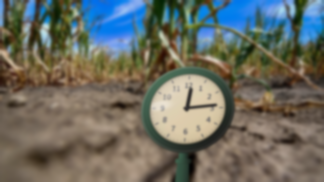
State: 12h14
